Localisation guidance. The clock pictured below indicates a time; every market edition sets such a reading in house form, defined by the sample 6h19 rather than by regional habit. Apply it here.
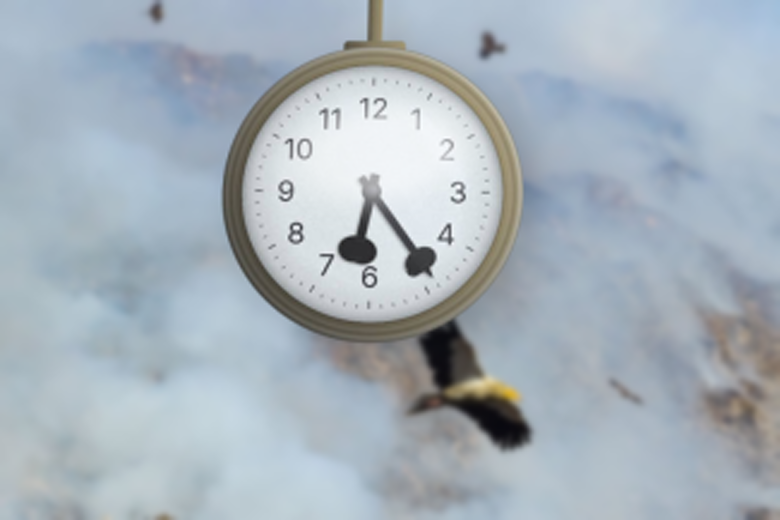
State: 6h24
